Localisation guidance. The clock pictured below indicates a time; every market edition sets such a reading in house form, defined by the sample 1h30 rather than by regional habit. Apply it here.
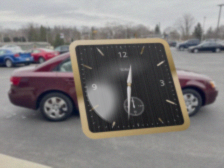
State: 12h32
